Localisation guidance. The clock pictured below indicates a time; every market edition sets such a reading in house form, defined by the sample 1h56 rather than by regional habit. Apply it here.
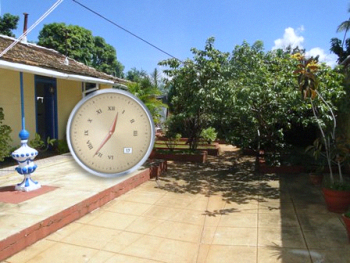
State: 12h36
